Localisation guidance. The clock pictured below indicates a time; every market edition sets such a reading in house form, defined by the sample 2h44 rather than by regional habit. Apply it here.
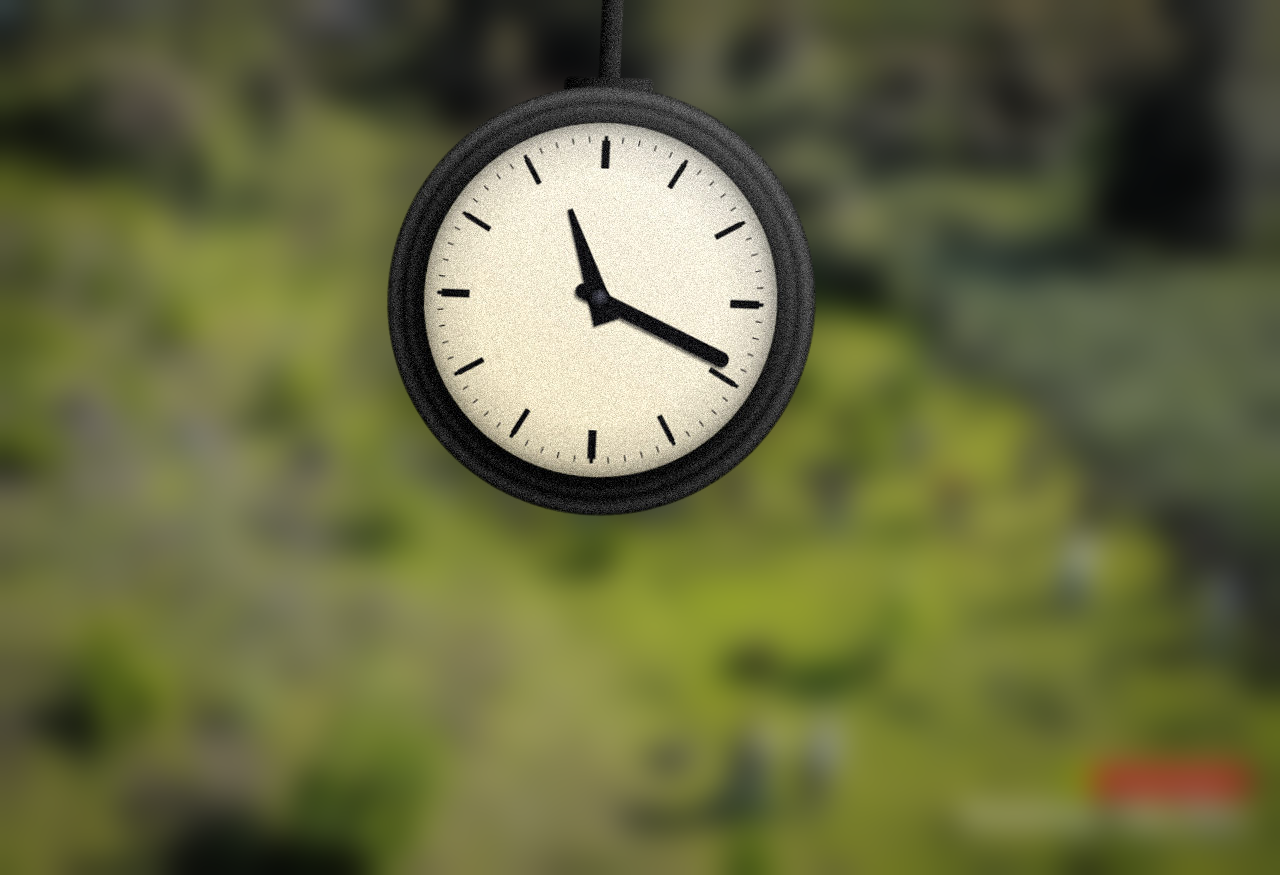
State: 11h19
